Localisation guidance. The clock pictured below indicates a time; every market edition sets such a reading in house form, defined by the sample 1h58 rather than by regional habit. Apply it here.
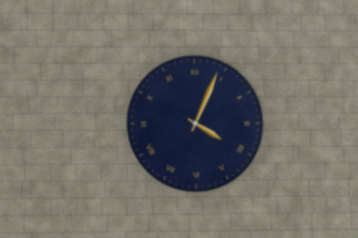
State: 4h04
